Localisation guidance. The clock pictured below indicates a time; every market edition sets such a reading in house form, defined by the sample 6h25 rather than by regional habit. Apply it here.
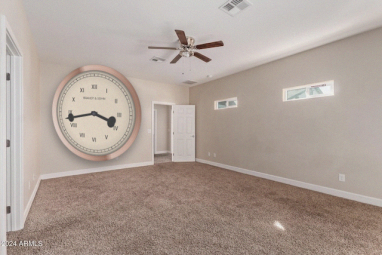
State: 3h43
